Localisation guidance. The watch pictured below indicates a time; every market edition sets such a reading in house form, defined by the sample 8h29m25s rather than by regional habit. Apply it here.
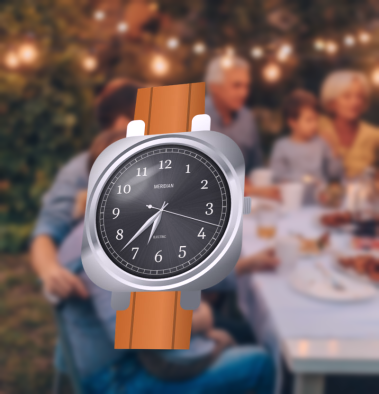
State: 6h37m18s
